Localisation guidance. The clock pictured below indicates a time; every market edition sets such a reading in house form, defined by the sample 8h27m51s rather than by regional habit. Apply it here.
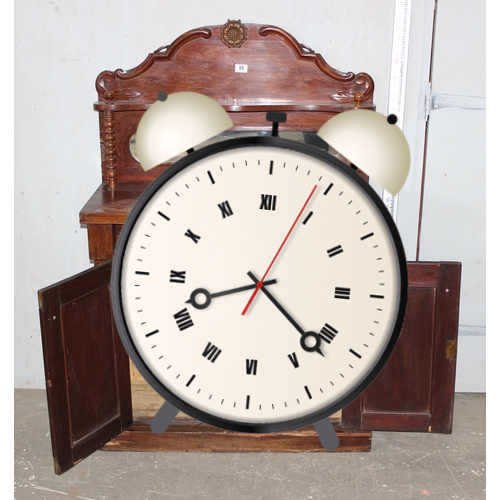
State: 8h22m04s
